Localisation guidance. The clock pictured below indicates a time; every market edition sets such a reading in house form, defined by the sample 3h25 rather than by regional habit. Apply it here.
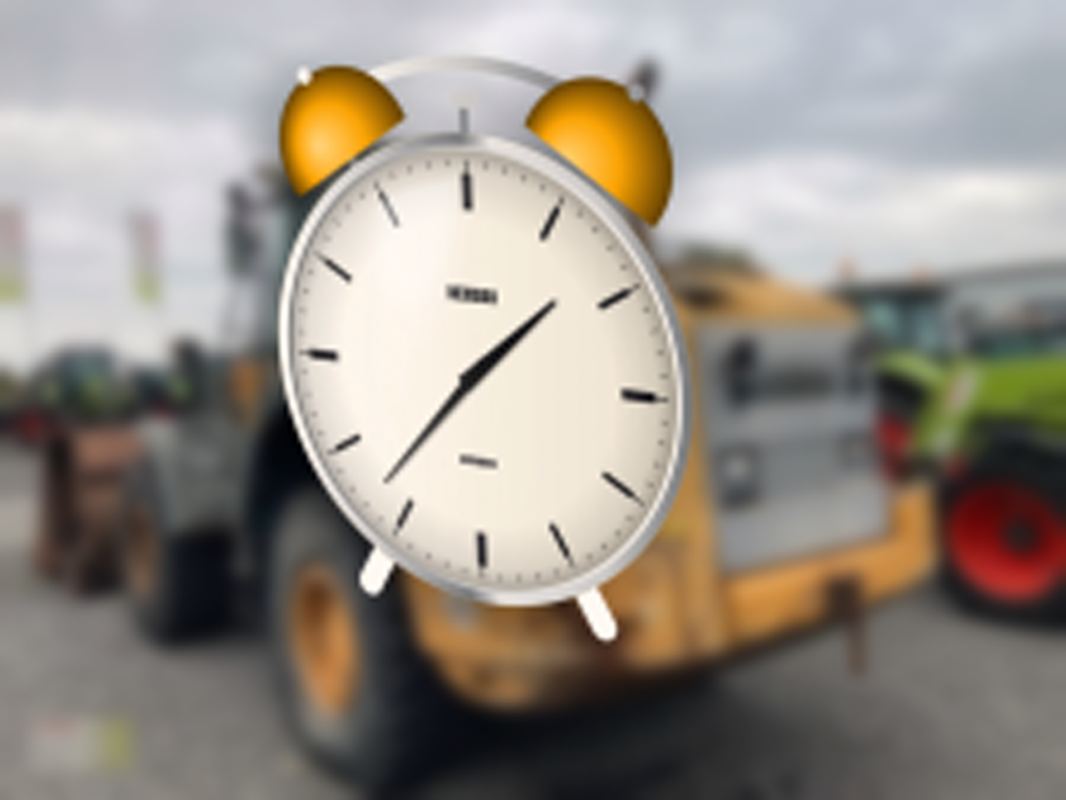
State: 1h37
